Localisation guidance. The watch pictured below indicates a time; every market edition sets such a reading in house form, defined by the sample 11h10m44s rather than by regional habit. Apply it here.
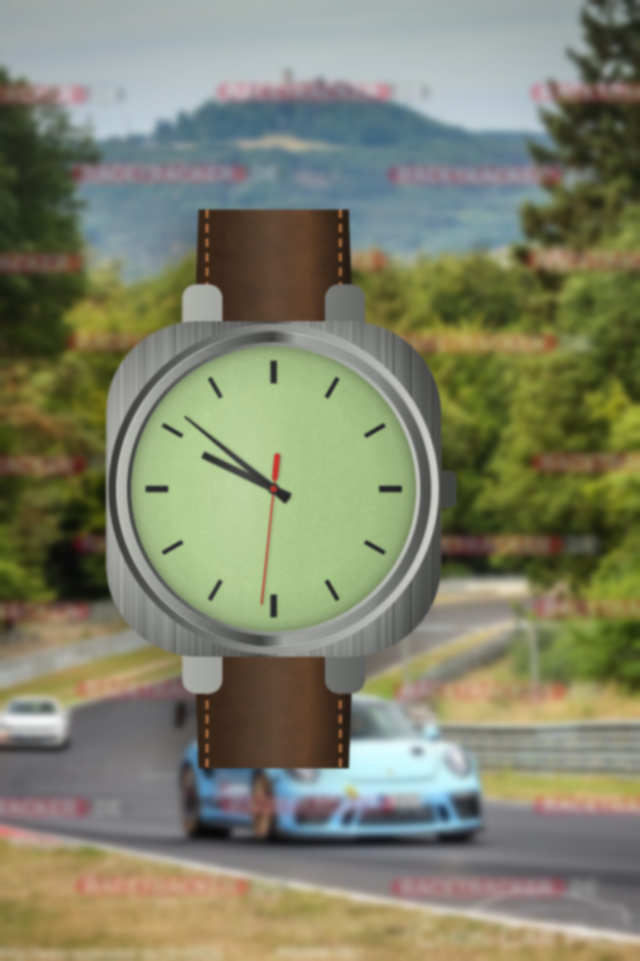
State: 9h51m31s
